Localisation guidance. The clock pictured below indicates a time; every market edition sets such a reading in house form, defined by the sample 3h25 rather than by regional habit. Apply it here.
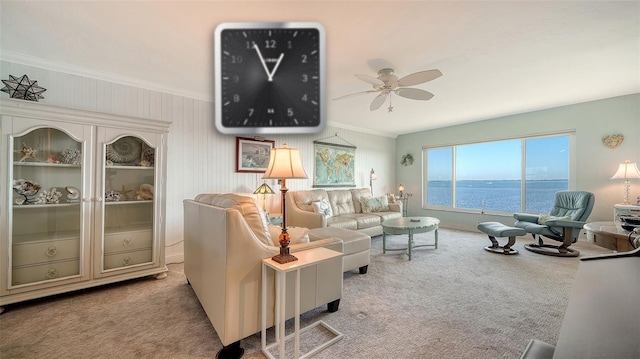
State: 12h56
